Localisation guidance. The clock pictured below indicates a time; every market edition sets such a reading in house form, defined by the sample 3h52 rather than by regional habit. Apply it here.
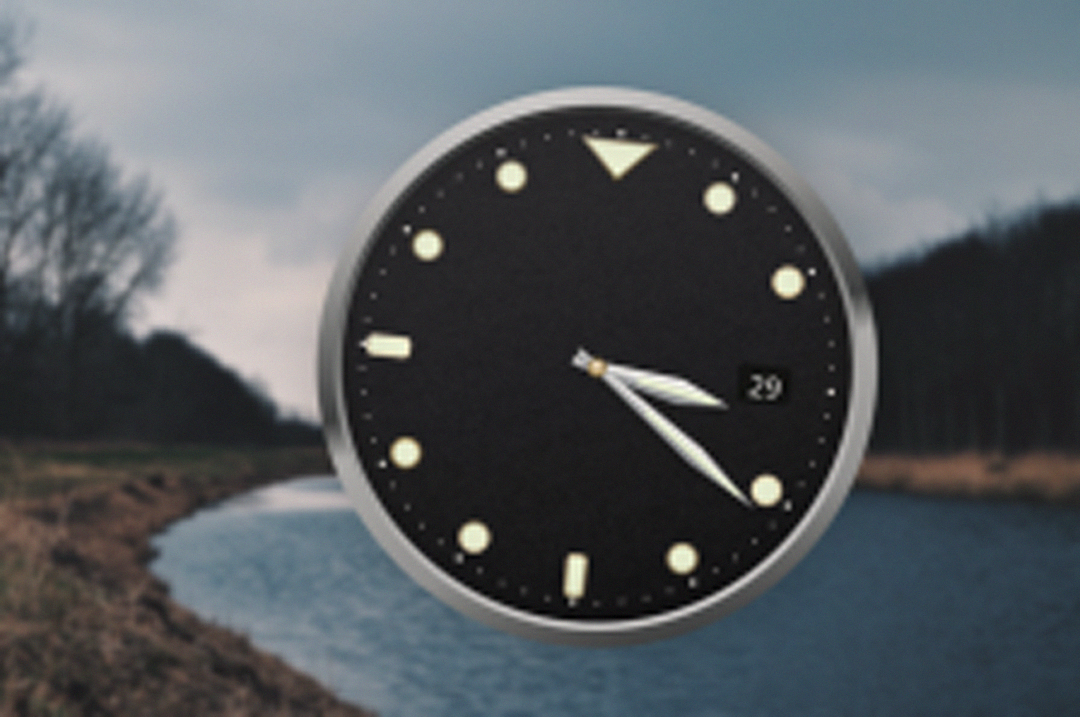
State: 3h21
